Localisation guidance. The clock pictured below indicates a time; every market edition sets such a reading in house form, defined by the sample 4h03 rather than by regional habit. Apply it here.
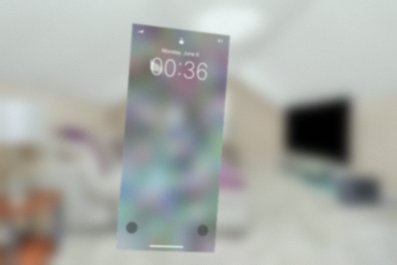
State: 0h36
